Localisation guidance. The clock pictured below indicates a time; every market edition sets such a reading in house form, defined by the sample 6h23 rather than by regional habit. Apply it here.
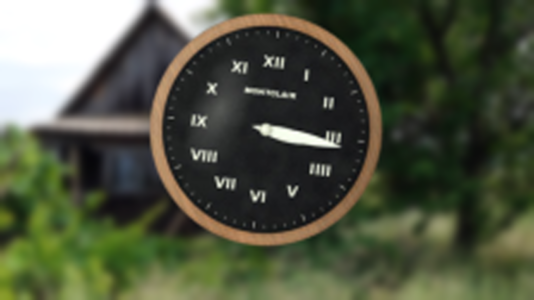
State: 3h16
